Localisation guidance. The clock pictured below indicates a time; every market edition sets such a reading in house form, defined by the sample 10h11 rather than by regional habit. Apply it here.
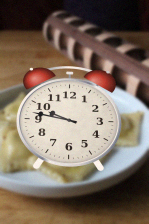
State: 9h47
